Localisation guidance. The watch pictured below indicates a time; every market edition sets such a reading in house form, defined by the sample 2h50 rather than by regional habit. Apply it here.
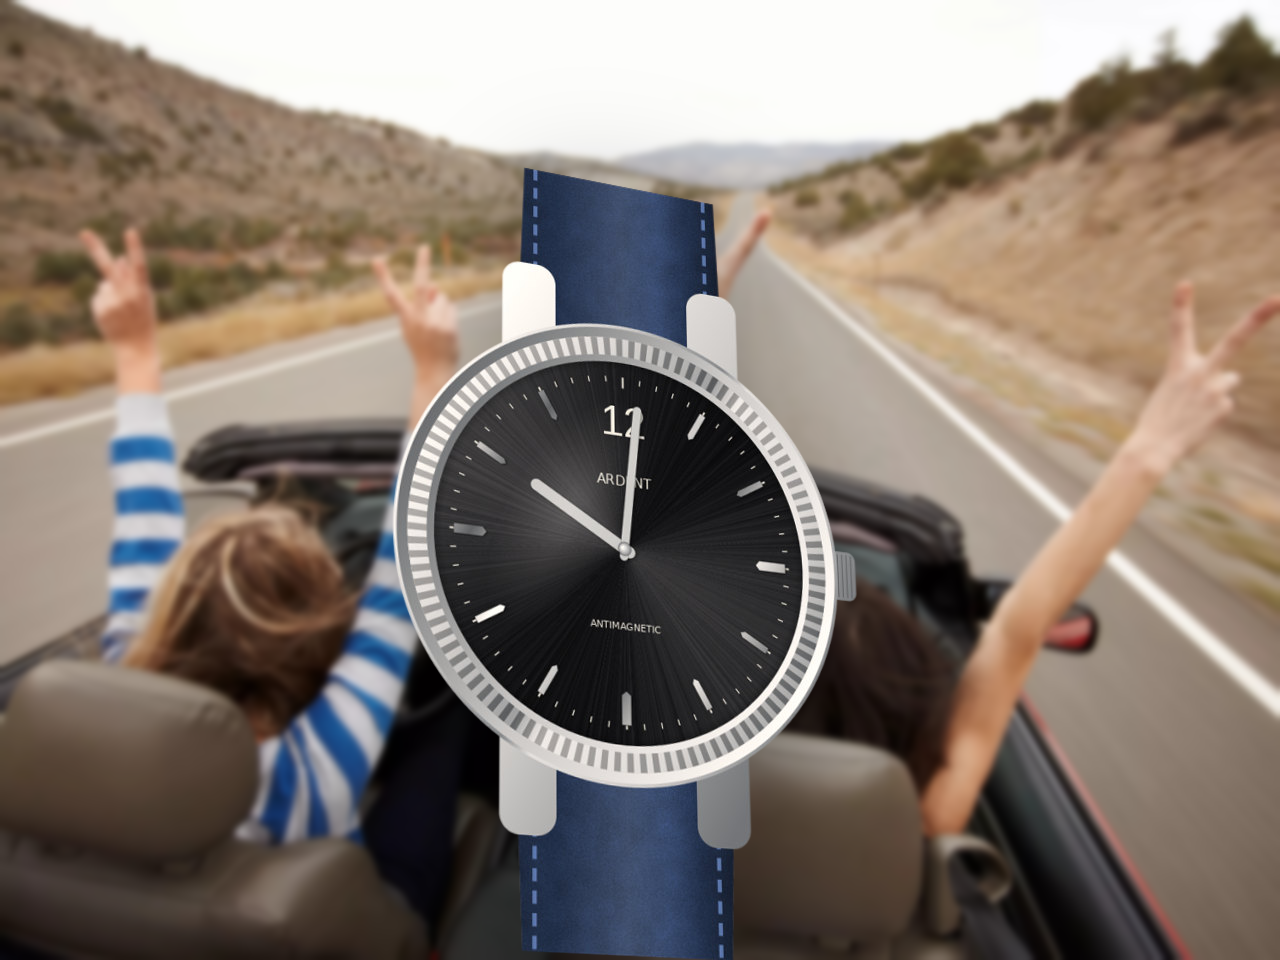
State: 10h01
